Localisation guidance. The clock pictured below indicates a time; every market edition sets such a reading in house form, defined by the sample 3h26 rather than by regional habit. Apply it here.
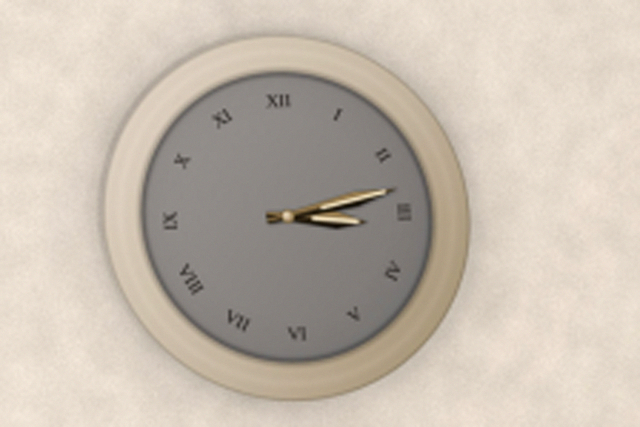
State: 3h13
